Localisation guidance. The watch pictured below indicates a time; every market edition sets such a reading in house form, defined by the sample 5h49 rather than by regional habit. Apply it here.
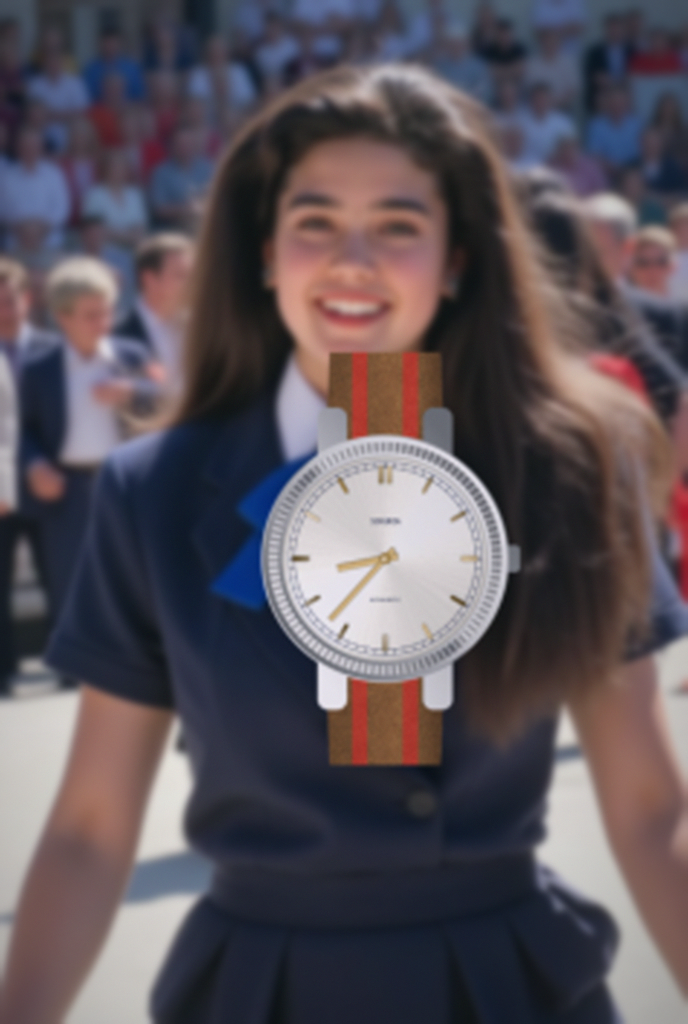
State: 8h37
